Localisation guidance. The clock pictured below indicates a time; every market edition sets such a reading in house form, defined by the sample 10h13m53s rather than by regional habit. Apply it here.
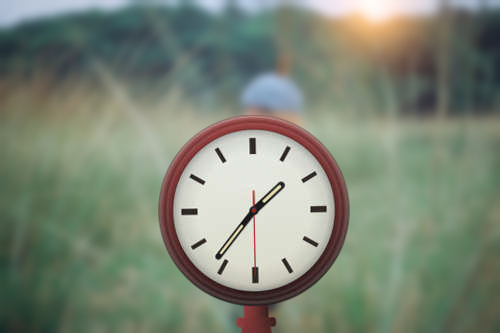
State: 1h36m30s
